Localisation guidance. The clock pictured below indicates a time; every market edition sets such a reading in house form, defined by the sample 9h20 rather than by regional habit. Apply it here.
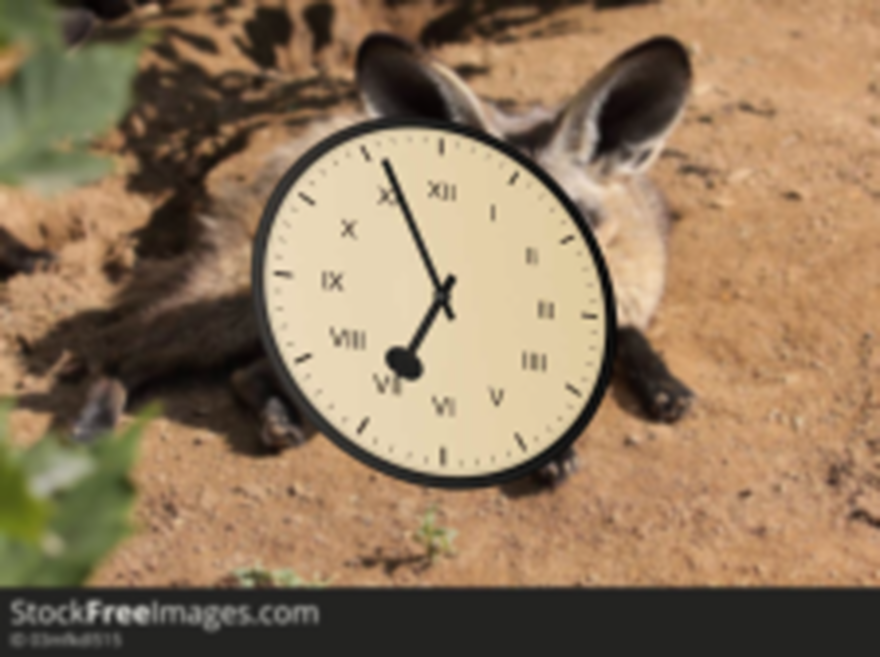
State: 6h56
